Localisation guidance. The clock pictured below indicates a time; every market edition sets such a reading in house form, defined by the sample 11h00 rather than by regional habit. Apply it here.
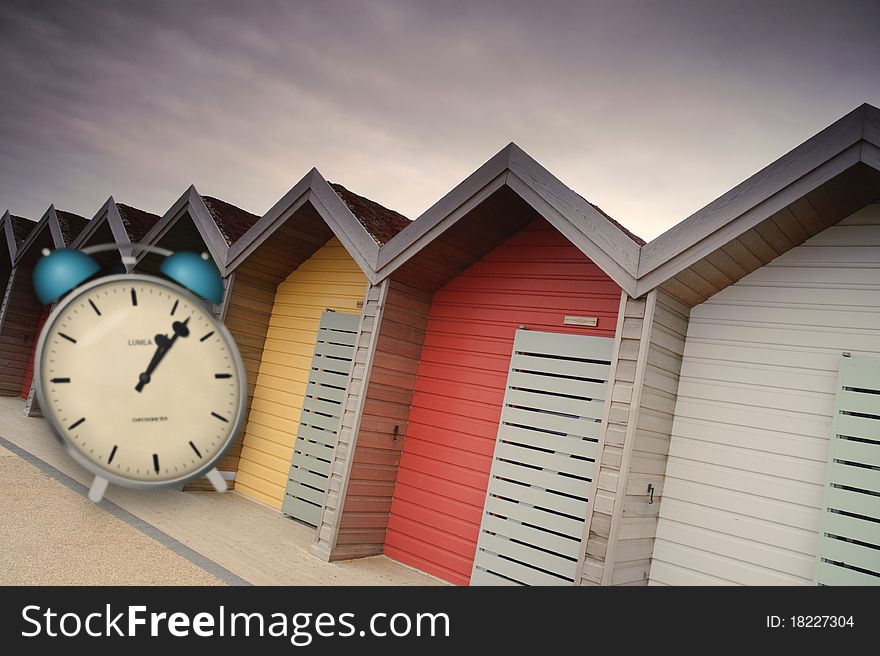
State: 1h07
